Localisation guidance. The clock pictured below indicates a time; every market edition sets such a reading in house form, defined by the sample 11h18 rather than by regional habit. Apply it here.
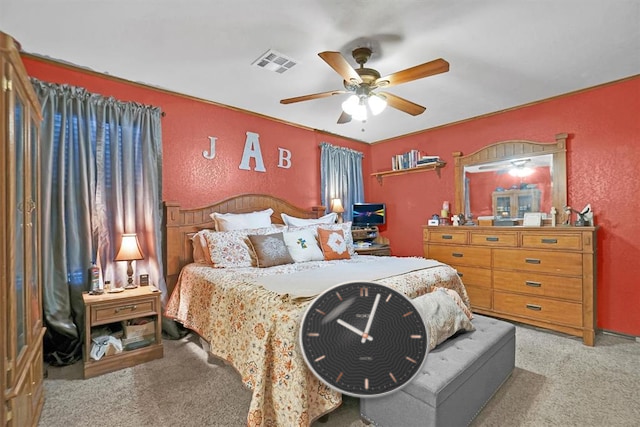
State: 10h03
